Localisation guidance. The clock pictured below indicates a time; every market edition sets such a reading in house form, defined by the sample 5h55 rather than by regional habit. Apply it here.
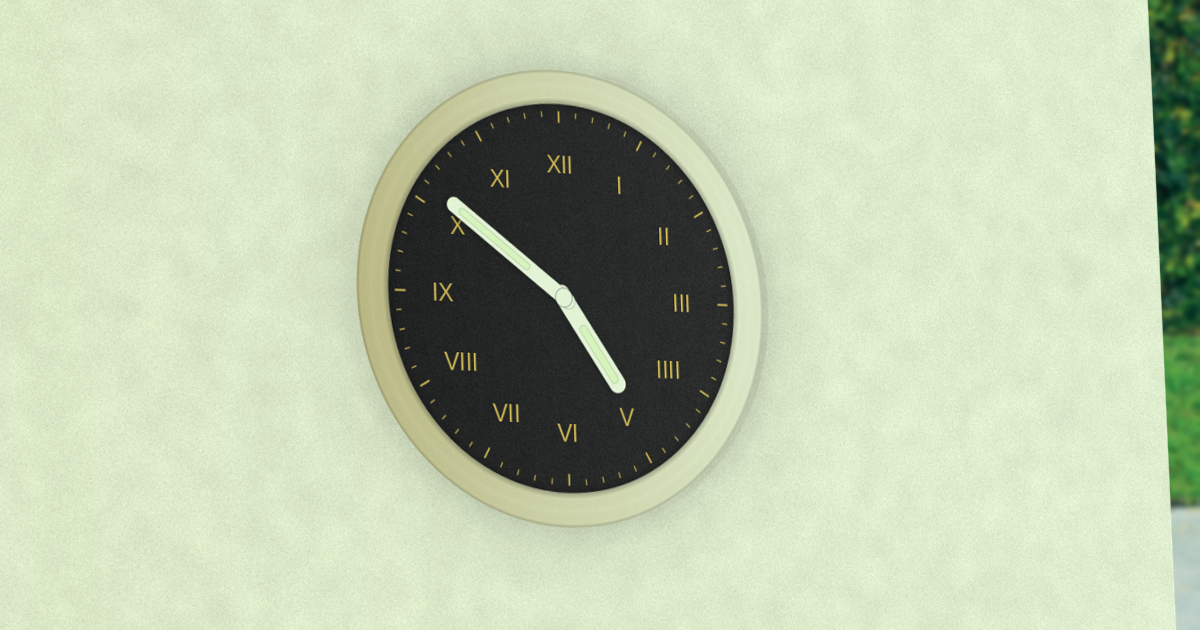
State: 4h51
